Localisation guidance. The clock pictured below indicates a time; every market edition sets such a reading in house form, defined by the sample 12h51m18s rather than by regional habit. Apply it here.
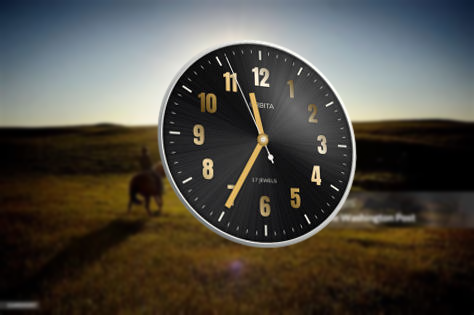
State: 11h34m56s
